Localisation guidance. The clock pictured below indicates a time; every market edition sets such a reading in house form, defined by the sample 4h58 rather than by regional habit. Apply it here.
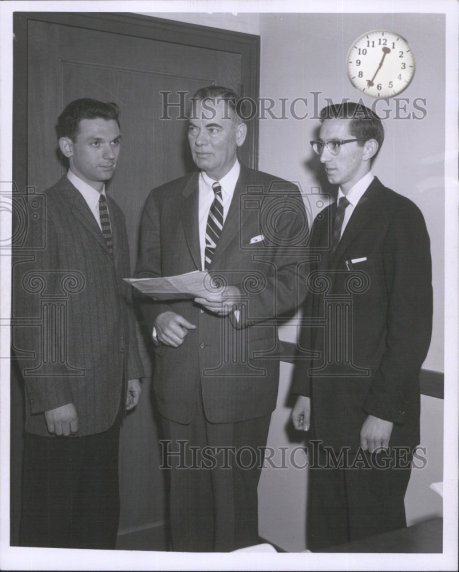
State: 12h34
